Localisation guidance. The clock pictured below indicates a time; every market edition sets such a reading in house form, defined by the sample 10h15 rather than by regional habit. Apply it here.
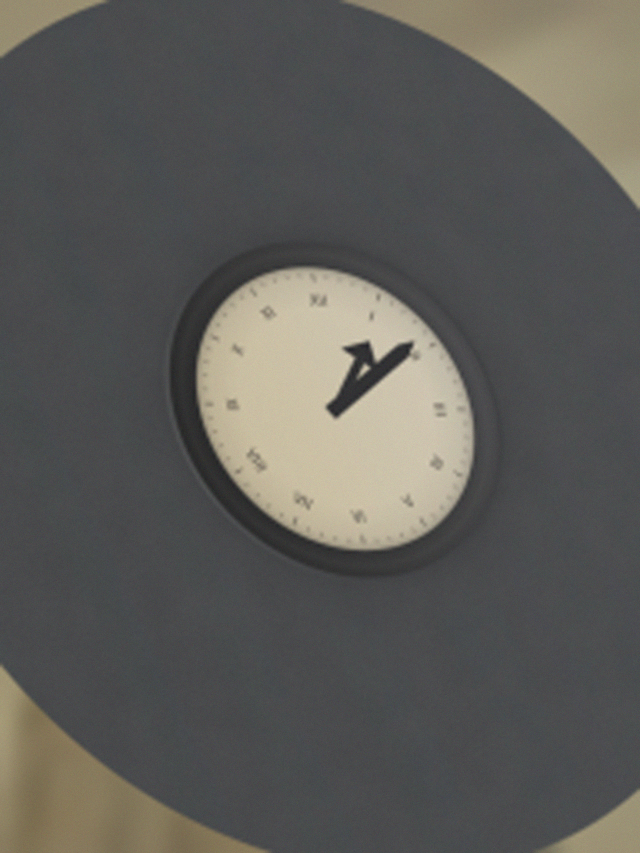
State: 1h09
